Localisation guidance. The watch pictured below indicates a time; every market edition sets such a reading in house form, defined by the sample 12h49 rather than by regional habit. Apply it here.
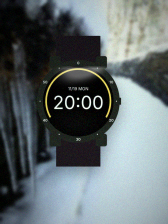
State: 20h00
